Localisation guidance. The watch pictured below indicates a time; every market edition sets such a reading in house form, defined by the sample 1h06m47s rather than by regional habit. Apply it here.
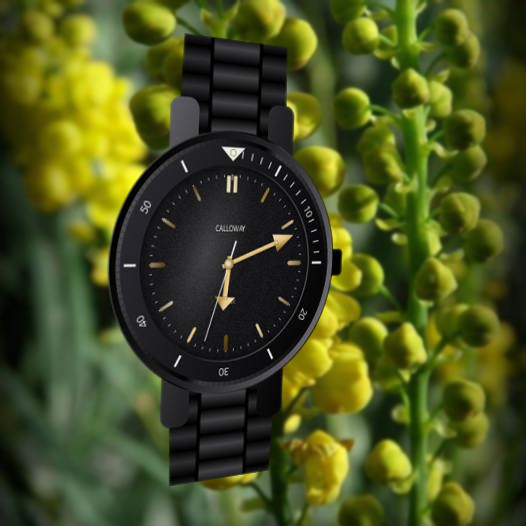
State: 6h11m33s
